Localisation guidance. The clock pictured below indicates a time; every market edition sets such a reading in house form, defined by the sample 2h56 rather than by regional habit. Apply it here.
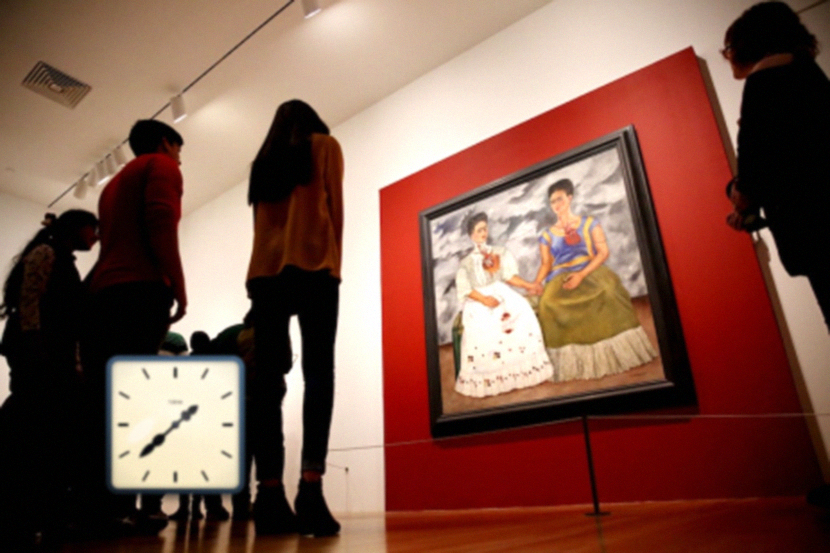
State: 1h38
